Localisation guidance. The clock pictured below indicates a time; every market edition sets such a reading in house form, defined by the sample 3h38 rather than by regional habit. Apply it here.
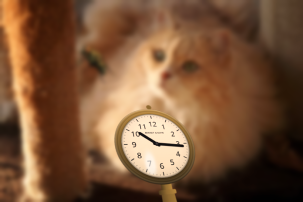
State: 10h16
